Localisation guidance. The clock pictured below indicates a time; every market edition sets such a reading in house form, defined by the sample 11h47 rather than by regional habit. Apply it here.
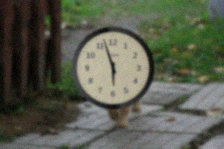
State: 5h57
